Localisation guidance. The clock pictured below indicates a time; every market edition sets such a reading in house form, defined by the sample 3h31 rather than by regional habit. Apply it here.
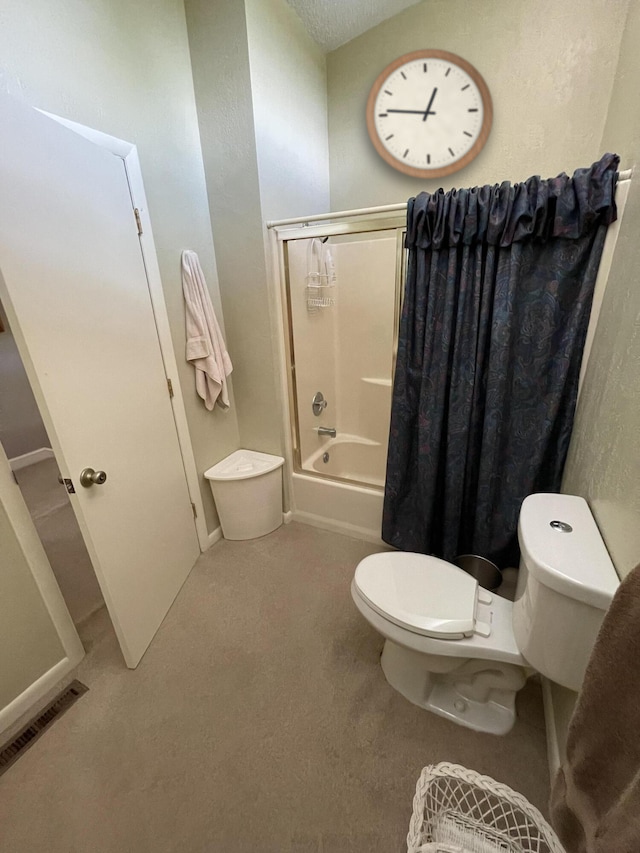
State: 12h46
